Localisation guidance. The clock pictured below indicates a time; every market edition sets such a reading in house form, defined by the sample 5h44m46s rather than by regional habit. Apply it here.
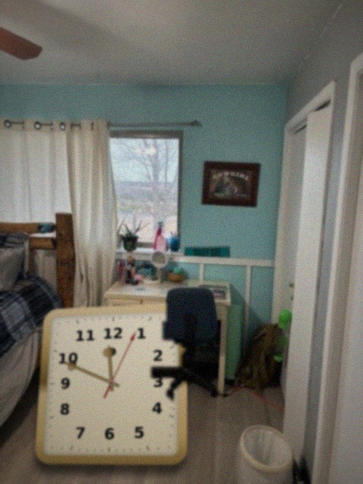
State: 11h49m04s
